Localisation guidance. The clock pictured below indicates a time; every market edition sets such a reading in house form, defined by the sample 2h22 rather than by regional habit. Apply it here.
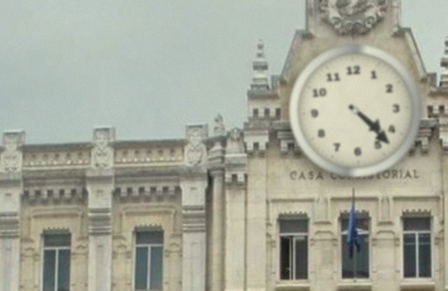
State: 4h23
